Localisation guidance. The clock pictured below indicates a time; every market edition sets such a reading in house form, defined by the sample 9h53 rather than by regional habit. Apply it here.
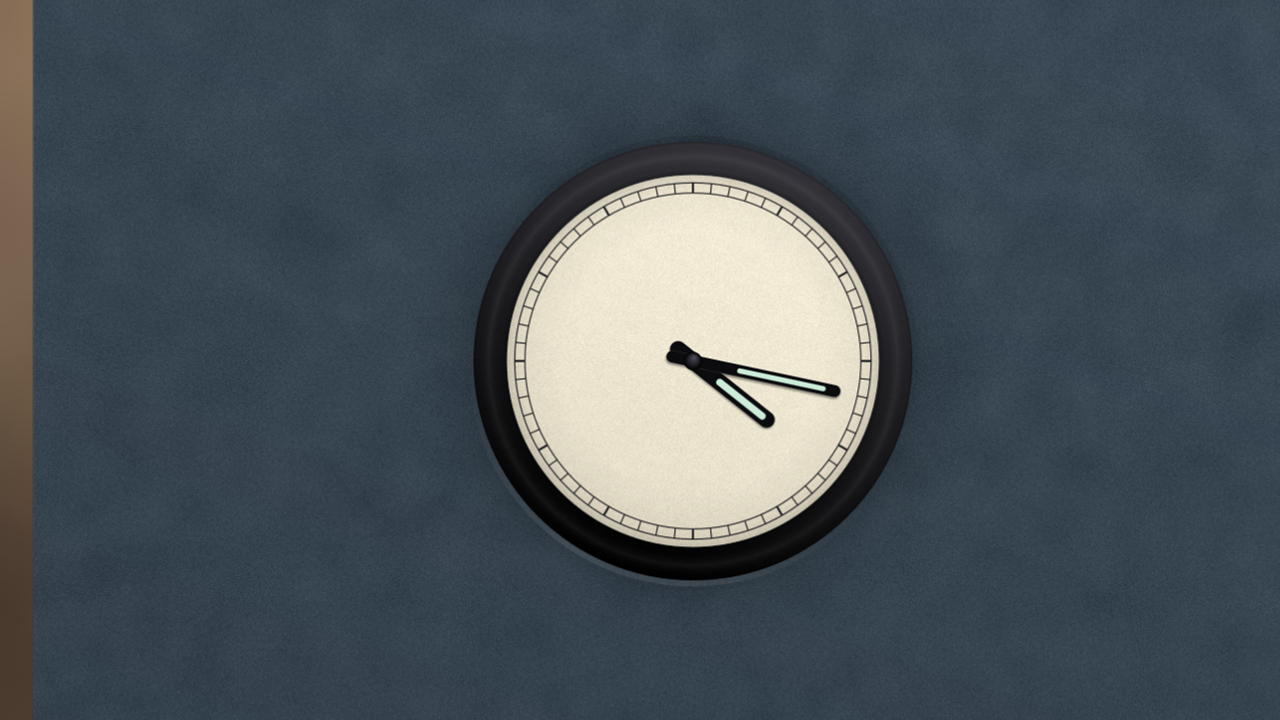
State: 4h17
